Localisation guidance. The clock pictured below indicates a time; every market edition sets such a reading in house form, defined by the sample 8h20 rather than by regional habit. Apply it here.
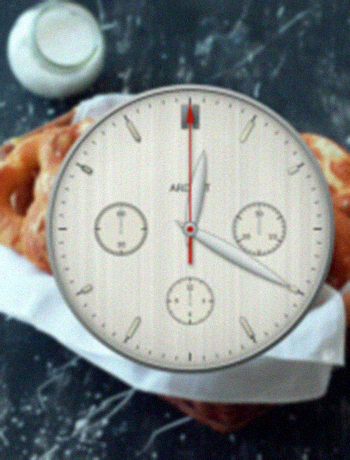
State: 12h20
